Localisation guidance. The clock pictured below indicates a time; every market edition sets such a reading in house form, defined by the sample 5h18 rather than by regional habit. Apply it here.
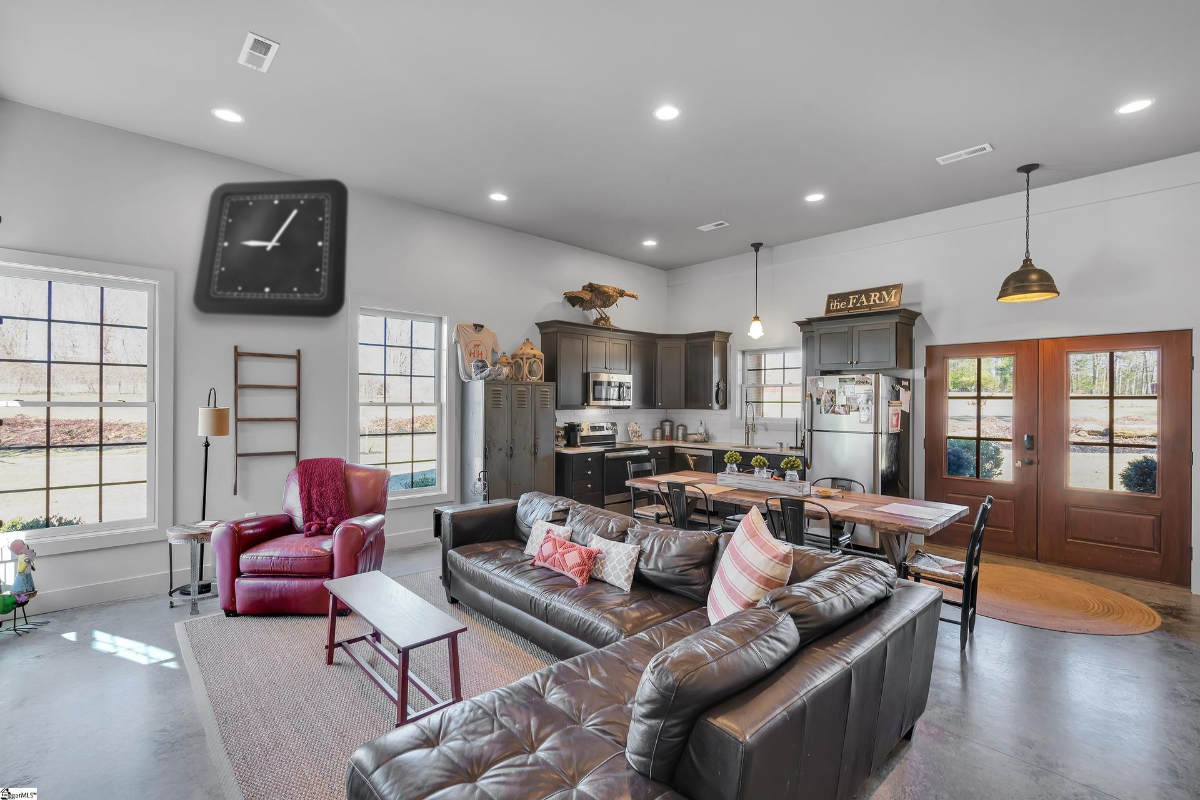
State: 9h05
